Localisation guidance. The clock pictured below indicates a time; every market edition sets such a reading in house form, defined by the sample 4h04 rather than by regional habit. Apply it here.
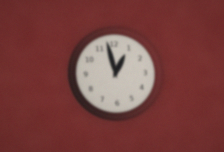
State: 12h58
